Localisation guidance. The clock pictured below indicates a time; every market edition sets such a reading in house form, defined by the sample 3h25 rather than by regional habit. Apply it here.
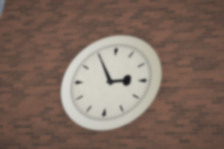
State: 2h55
